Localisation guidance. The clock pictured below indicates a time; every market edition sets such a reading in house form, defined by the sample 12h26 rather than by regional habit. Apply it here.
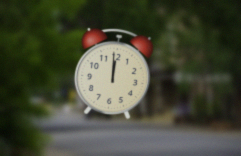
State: 11h59
